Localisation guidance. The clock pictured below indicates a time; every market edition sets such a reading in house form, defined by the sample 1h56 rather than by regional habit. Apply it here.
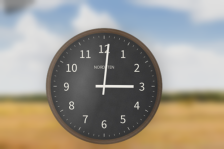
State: 3h01
